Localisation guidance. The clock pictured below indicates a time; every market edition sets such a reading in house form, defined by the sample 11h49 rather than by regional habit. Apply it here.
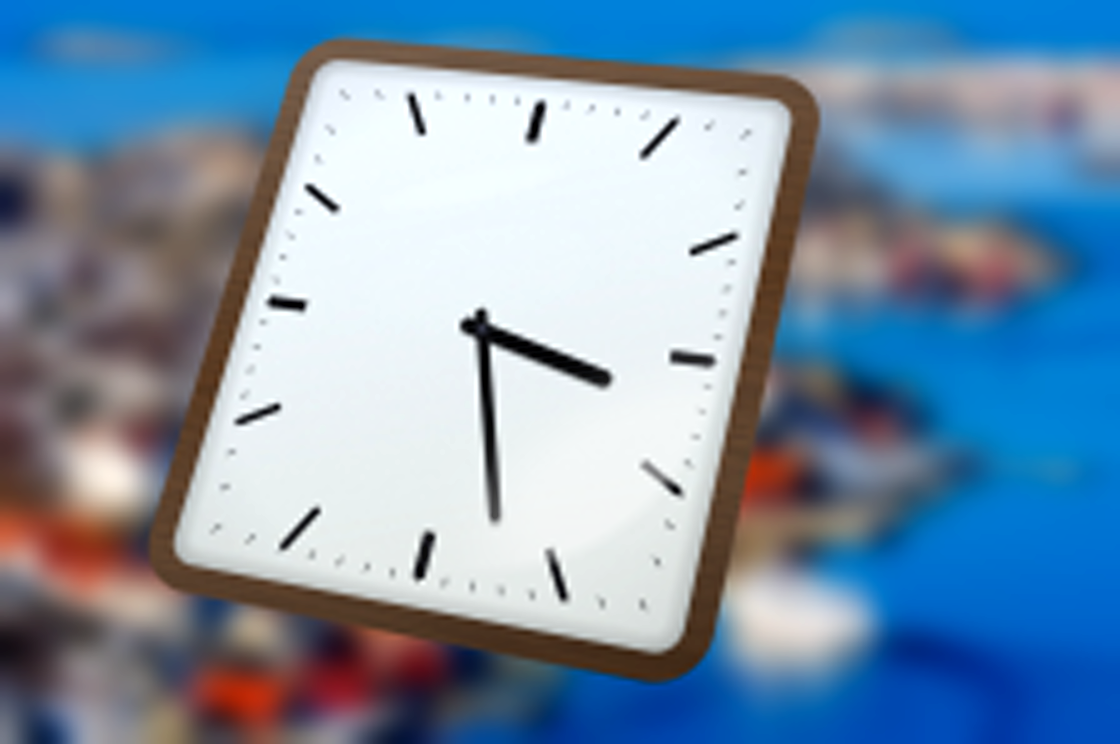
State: 3h27
